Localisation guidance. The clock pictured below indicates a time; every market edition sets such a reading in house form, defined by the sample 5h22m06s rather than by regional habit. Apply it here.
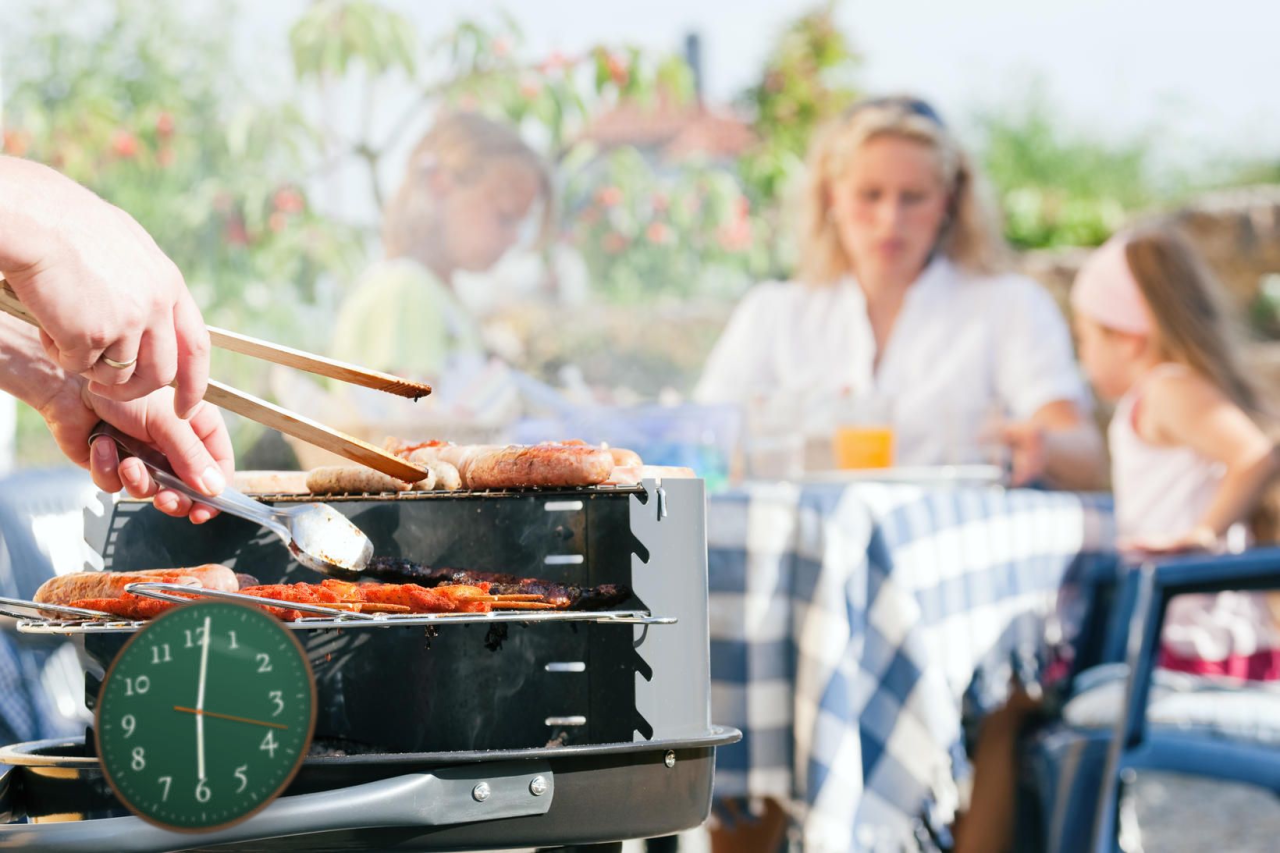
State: 6h01m18s
